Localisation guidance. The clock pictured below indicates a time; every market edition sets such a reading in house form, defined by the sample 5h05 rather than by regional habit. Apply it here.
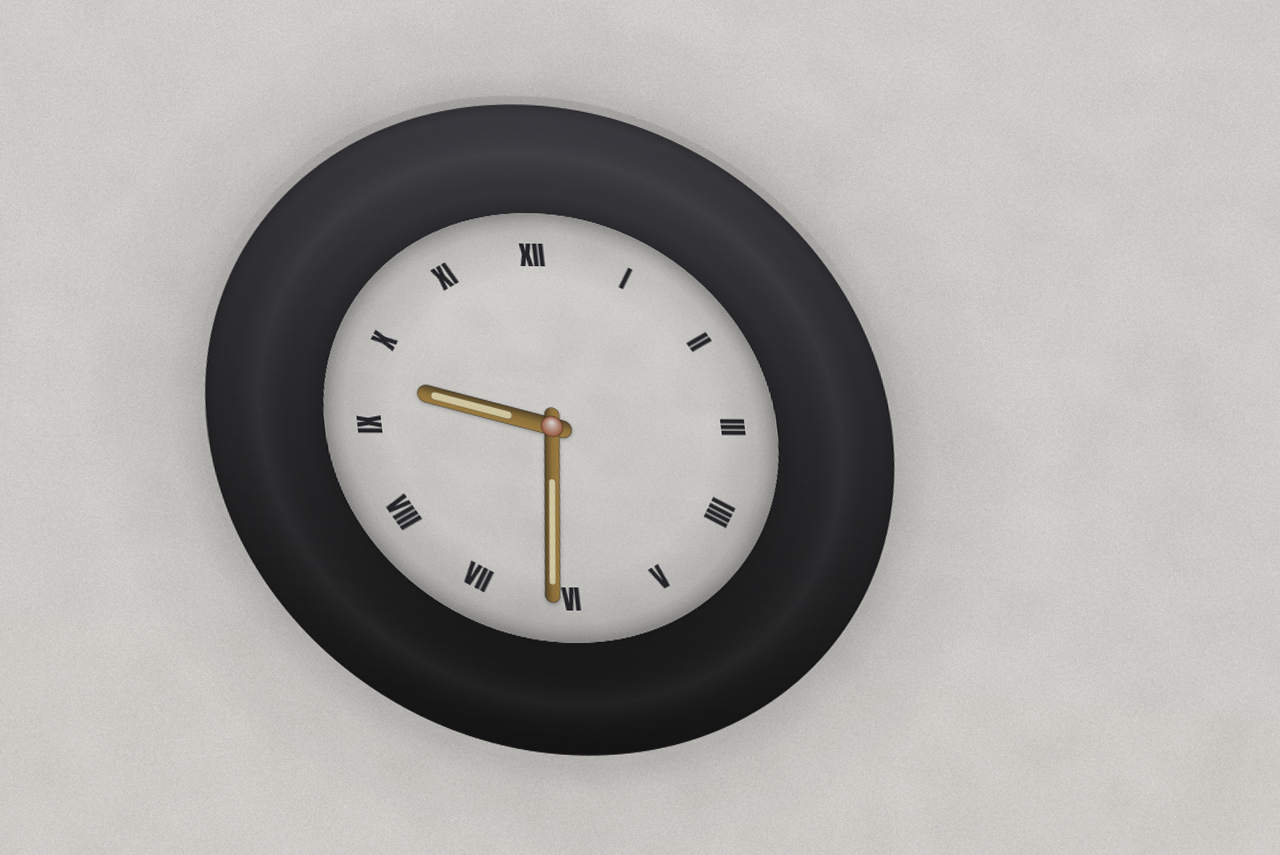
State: 9h31
